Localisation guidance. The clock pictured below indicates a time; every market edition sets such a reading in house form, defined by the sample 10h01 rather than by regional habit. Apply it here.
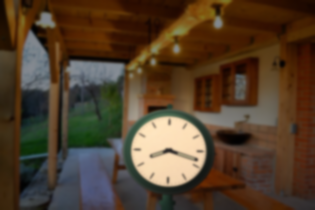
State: 8h18
